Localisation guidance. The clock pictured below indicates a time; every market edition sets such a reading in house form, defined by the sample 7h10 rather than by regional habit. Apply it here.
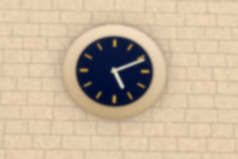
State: 5h11
